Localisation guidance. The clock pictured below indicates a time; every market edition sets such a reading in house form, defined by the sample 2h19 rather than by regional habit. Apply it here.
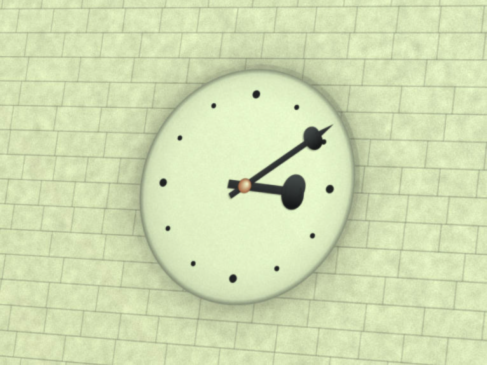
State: 3h09
